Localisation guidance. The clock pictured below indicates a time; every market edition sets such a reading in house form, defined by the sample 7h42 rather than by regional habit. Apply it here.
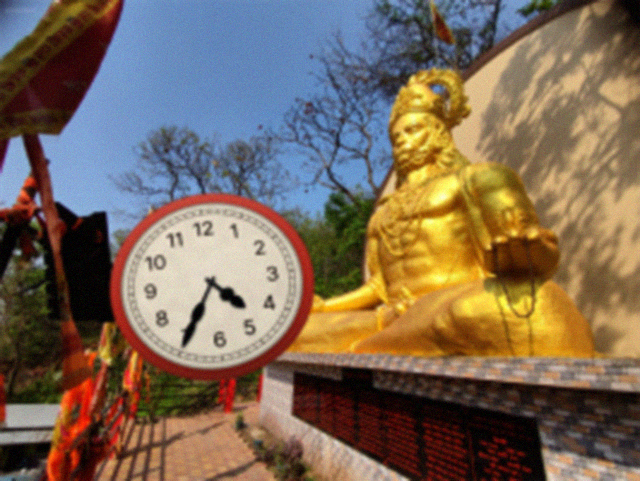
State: 4h35
